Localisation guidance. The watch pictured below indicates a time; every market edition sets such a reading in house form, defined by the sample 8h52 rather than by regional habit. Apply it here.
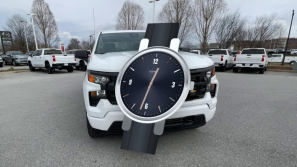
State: 12h32
